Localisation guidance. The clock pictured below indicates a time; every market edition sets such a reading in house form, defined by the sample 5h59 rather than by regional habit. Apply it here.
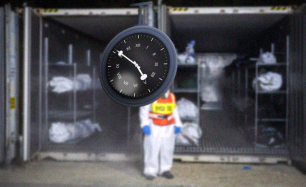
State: 4h51
